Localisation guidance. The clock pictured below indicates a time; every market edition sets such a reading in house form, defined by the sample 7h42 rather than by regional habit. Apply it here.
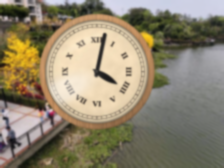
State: 4h02
